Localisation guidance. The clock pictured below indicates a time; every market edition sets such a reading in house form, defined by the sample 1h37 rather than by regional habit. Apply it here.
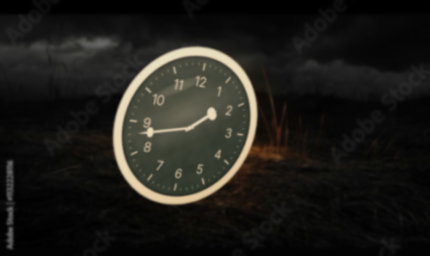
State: 1h43
